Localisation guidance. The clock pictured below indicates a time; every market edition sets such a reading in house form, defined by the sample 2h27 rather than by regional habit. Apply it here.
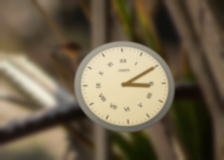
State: 3h10
